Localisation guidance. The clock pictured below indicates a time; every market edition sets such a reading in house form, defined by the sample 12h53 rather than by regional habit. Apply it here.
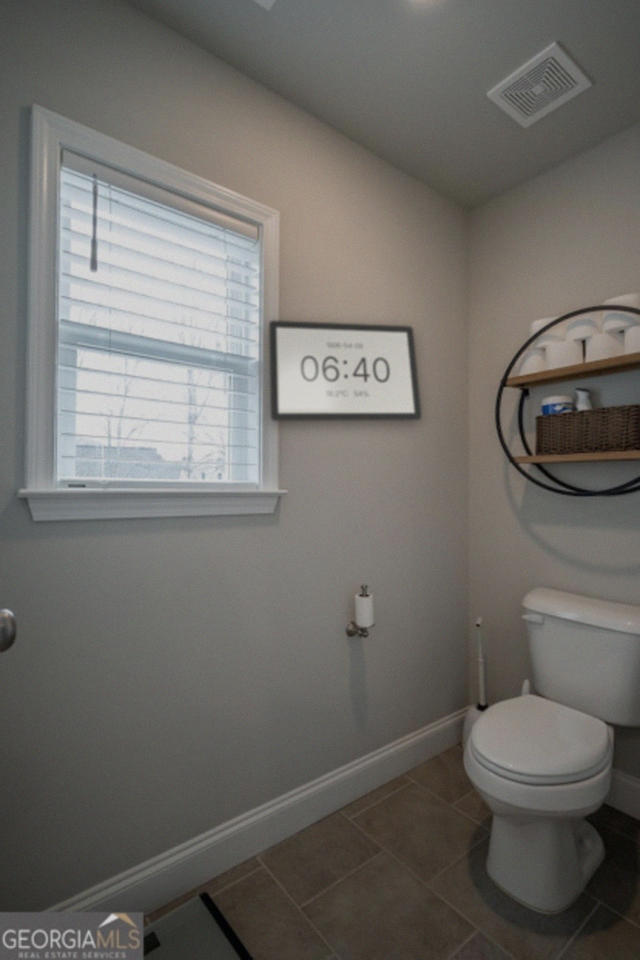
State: 6h40
